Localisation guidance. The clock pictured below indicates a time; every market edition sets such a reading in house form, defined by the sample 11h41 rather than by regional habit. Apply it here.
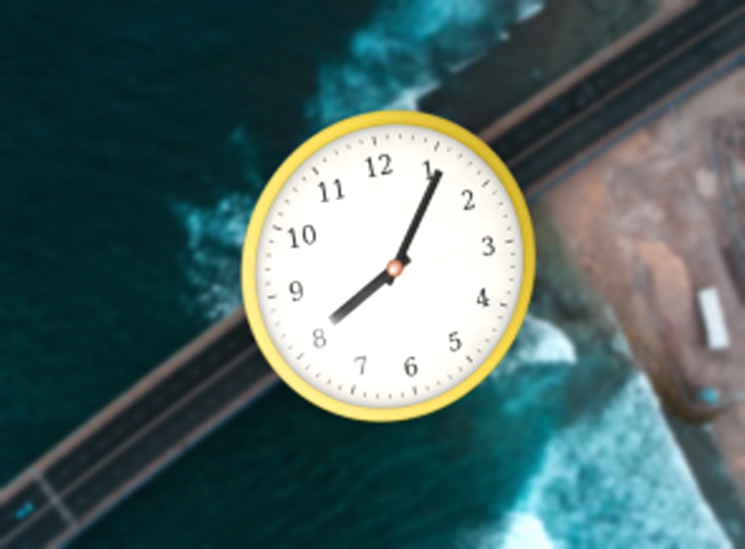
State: 8h06
